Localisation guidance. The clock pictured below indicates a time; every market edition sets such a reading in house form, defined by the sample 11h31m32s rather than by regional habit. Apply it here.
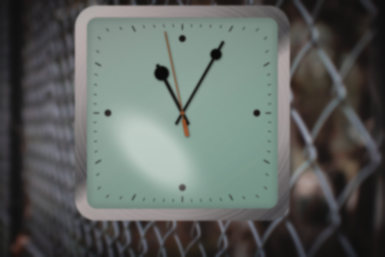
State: 11h04m58s
